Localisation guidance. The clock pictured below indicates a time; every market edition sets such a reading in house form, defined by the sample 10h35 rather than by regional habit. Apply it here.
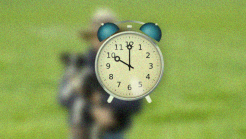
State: 10h00
